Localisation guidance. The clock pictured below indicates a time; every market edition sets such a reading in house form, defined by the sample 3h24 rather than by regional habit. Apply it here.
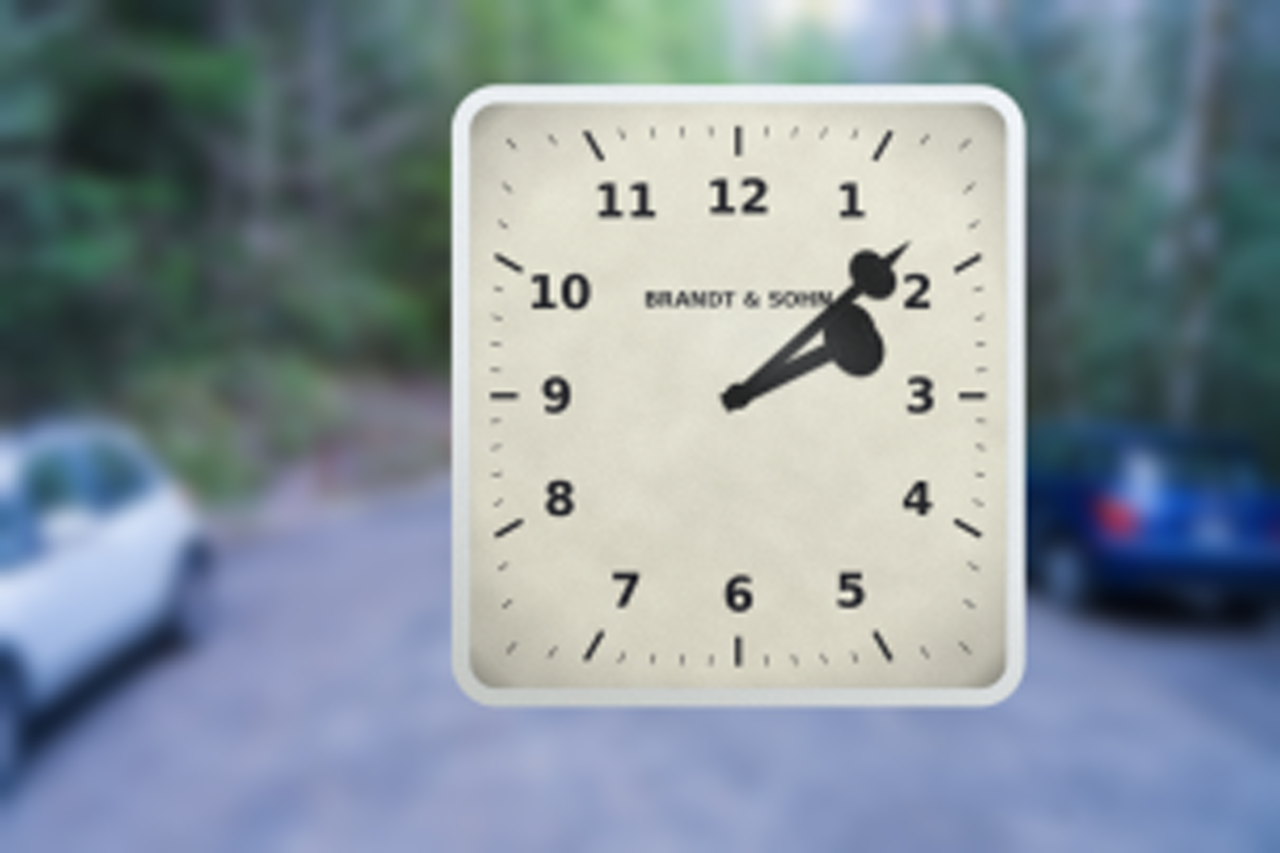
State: 2h08
